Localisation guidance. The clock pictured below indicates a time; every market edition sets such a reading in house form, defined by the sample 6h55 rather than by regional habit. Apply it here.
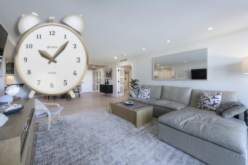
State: 10h07
